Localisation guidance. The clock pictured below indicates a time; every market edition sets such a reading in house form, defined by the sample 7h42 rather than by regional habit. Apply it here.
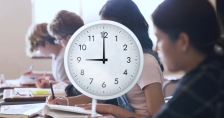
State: 9h00
